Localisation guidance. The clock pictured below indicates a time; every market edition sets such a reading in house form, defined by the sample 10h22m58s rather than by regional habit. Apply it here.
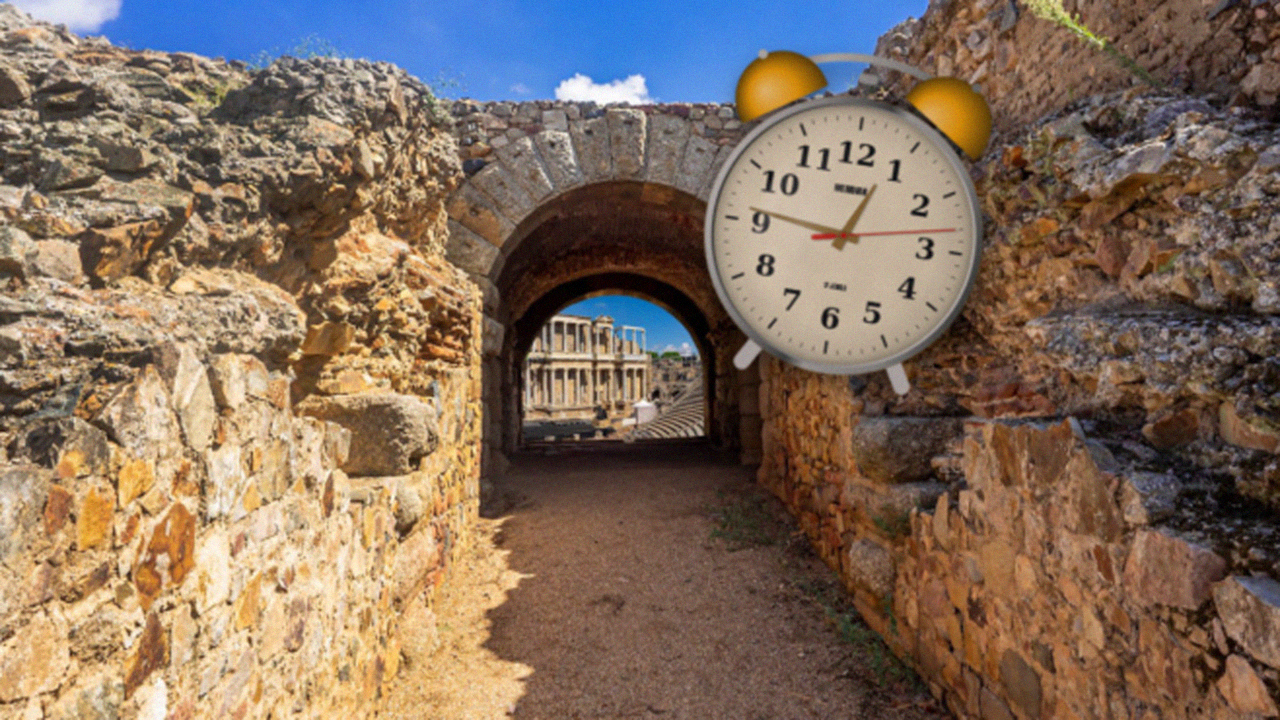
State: 12h46m13s
